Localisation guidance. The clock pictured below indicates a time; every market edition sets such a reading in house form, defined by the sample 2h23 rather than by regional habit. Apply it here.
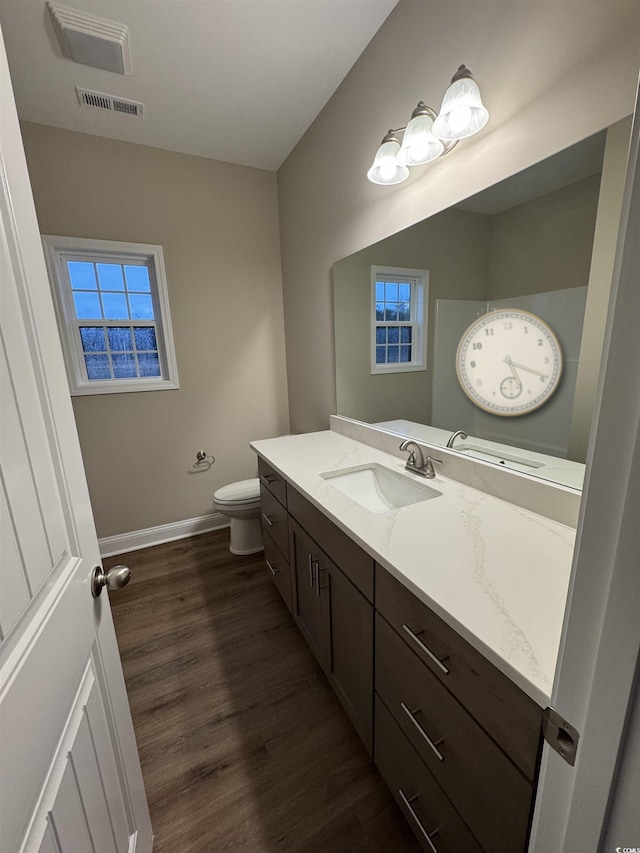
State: 5h19
